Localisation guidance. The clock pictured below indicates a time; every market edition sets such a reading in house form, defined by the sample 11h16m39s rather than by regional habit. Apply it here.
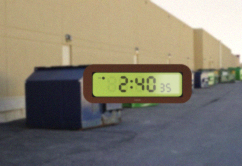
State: 2h40m35s
